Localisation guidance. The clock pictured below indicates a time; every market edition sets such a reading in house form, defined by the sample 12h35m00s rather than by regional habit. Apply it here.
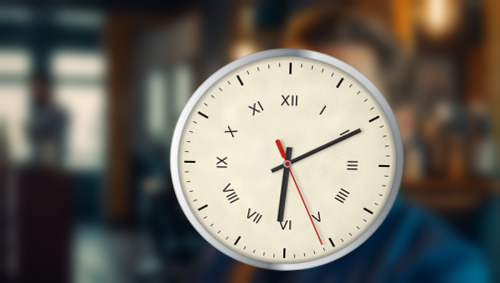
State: 6h10m26s
